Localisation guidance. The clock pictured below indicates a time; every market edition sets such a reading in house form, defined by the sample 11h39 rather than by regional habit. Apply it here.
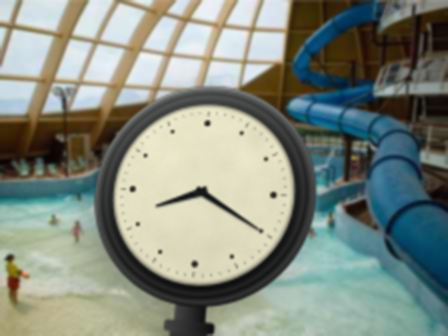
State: 8h20
